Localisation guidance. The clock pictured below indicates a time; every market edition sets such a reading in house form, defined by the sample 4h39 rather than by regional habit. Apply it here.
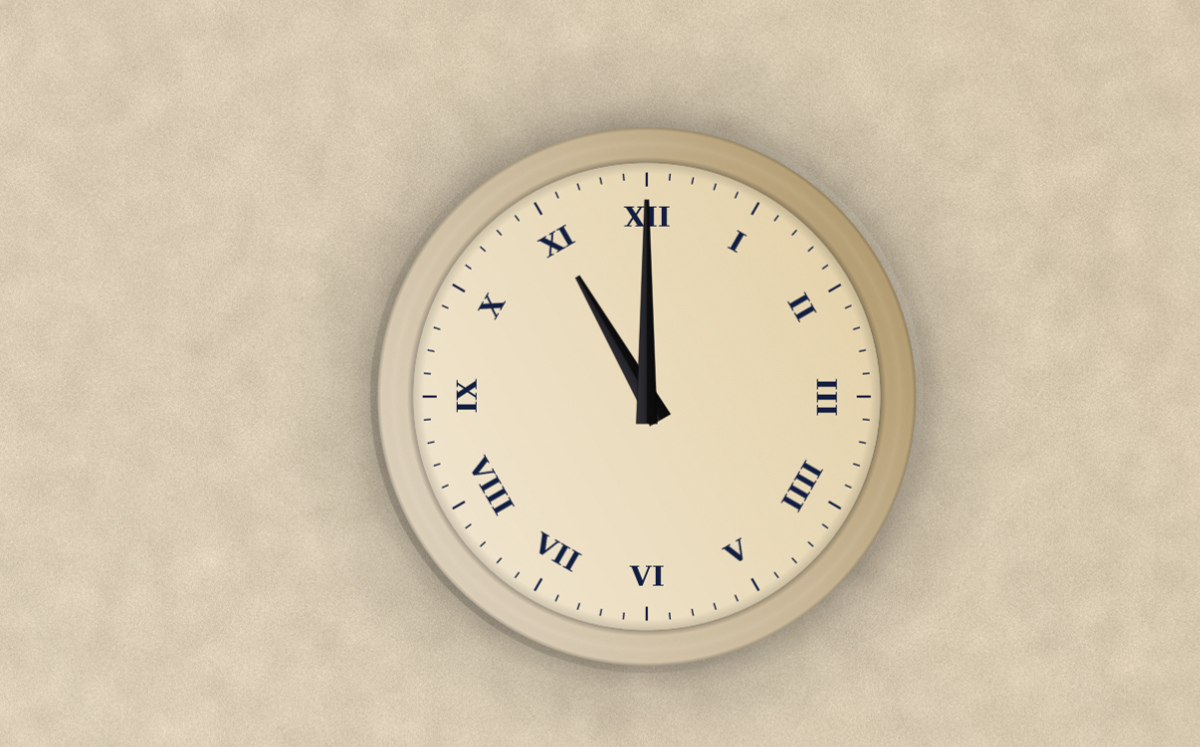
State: 11h00
